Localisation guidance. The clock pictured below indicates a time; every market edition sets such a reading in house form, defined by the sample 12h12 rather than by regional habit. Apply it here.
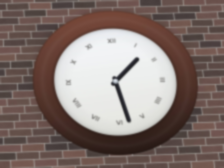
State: 1h28
